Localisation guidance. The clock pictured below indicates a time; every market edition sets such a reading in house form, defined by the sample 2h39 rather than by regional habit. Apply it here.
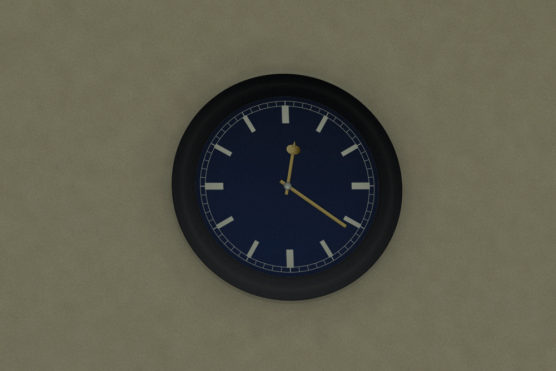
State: 12h21
